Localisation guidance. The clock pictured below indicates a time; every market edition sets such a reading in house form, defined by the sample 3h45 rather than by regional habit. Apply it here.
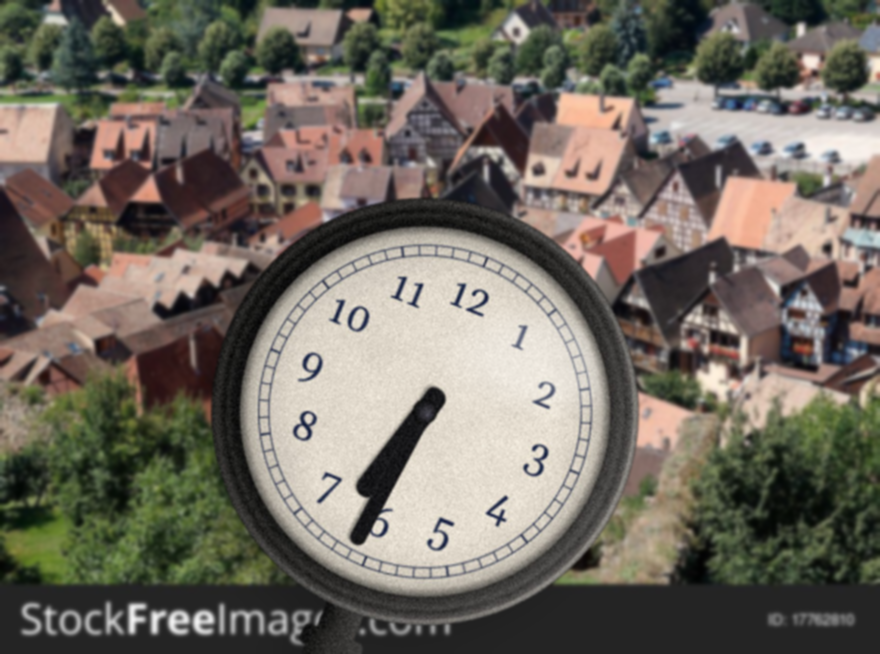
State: 6h31
